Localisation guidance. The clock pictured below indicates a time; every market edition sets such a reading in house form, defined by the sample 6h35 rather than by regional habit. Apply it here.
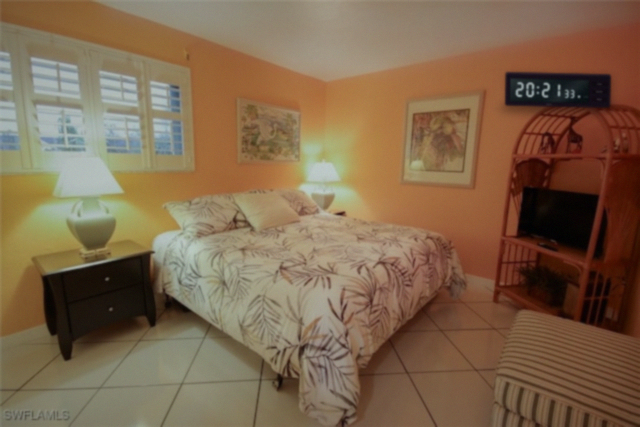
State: 20h21
